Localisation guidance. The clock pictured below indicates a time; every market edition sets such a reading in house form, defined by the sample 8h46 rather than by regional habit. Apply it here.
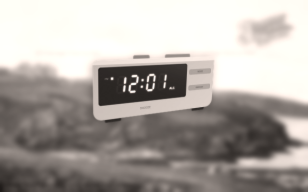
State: 12h01
